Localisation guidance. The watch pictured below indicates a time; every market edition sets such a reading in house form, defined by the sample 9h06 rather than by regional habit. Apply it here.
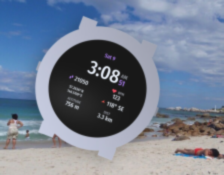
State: 3h08
